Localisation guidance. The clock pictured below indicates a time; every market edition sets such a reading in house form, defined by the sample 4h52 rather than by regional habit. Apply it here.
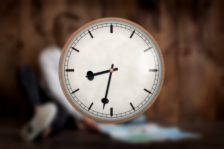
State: 8h32
